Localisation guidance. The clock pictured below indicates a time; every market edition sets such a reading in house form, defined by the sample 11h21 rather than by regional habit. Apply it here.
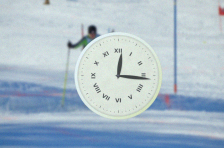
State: 12h16
